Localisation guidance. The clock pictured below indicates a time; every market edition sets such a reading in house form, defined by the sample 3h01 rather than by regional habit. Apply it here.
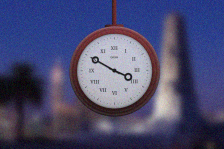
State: 3h50
